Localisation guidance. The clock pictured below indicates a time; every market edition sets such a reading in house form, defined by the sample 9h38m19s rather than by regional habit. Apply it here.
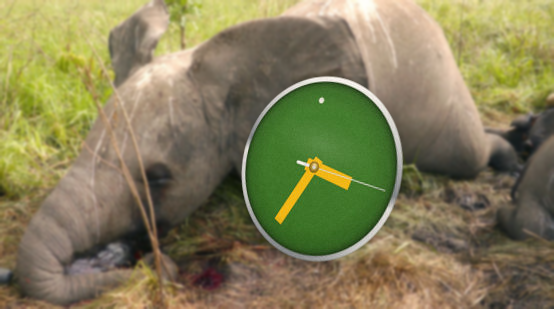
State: 3h35m17s
